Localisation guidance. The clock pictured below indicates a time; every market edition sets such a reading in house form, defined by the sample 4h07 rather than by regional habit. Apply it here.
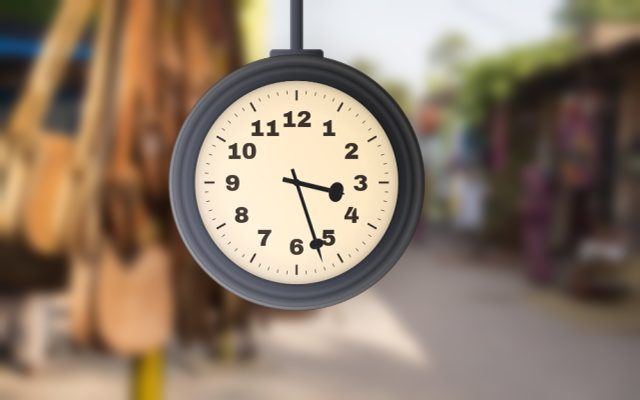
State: 3h27
